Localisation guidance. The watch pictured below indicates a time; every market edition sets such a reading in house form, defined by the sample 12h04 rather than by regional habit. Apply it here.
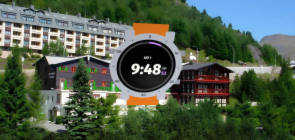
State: 9h48
